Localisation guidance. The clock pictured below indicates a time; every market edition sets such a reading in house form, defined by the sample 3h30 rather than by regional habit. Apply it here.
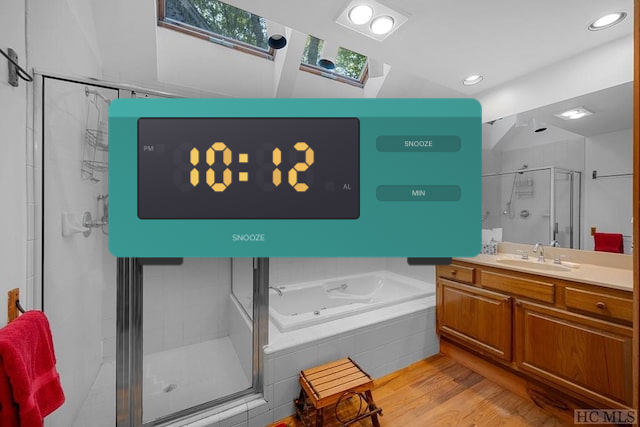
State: 10h12
